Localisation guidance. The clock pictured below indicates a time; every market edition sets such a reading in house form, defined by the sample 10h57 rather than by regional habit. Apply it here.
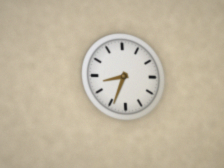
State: 8h34
